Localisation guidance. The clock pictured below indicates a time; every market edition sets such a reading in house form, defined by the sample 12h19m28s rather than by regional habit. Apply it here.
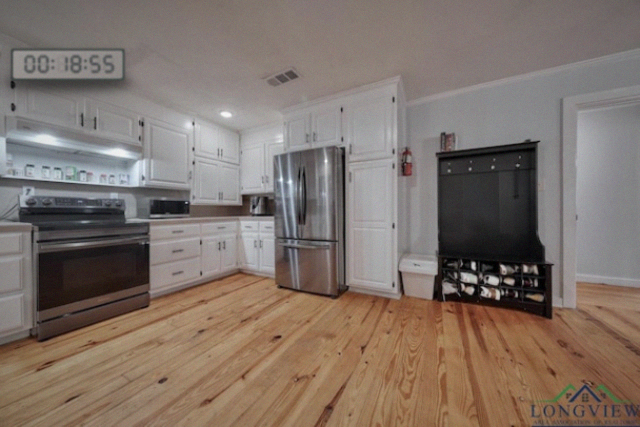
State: 0h18m55s
